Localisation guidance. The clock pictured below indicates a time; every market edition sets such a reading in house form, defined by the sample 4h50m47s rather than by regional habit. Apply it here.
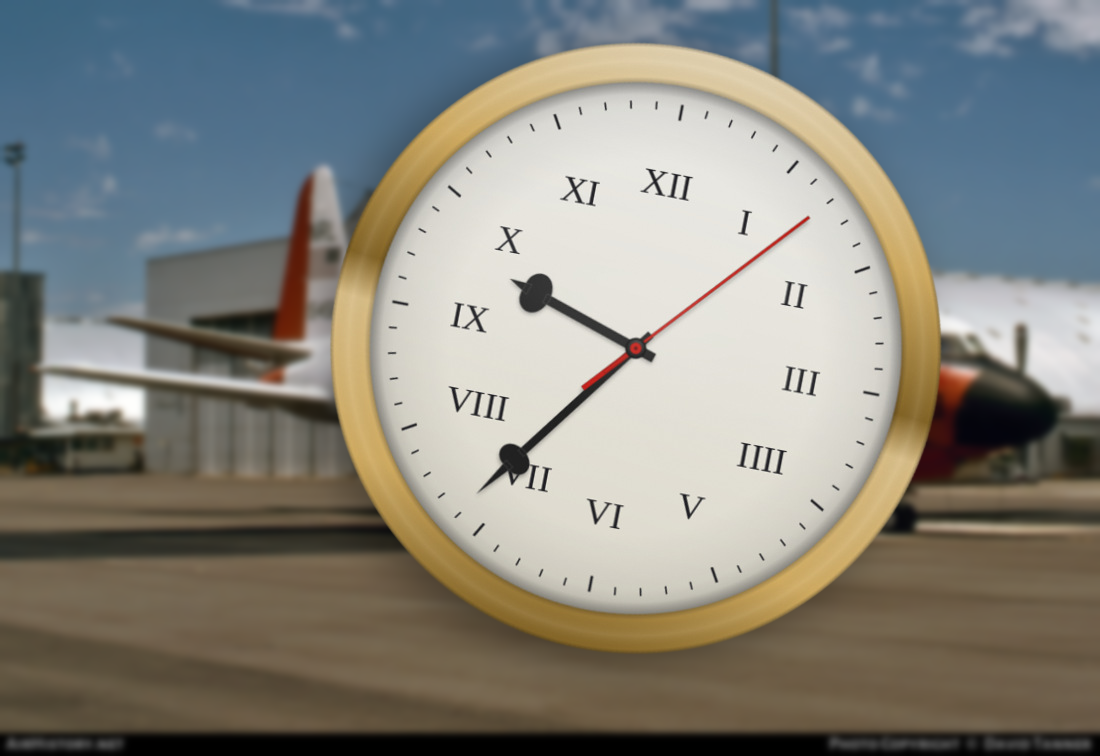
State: 9h36m07s
